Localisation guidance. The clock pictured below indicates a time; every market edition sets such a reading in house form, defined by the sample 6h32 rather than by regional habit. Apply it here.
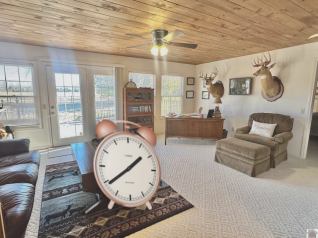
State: 1h39
